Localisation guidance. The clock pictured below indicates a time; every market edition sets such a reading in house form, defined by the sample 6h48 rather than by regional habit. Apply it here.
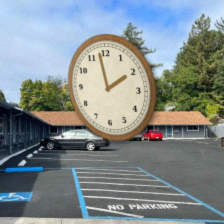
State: 1h58
